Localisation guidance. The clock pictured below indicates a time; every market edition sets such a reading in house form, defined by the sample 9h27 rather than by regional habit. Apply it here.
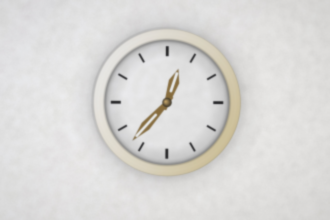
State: 12h37
